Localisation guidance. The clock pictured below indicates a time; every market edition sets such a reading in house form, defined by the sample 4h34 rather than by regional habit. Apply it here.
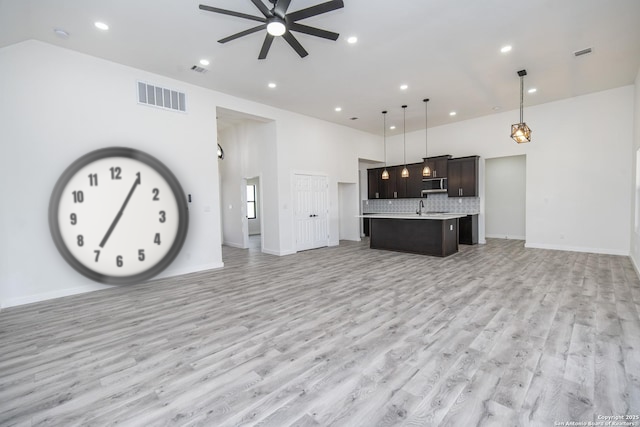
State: 7h05
